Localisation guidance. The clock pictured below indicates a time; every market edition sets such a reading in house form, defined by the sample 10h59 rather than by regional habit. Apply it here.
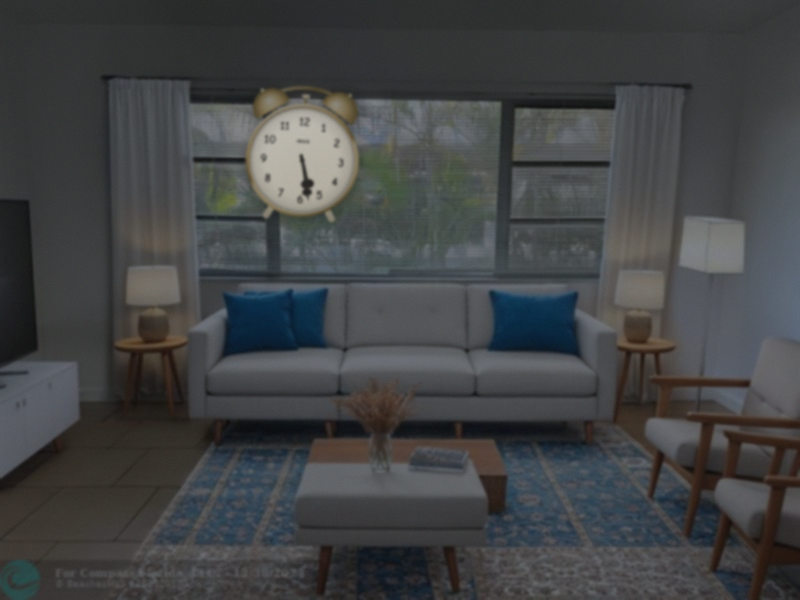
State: 5h28
